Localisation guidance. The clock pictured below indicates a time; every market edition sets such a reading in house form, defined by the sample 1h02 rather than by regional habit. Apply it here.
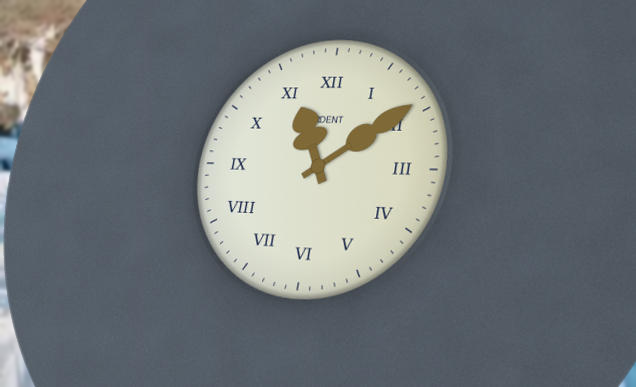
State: 11h09
